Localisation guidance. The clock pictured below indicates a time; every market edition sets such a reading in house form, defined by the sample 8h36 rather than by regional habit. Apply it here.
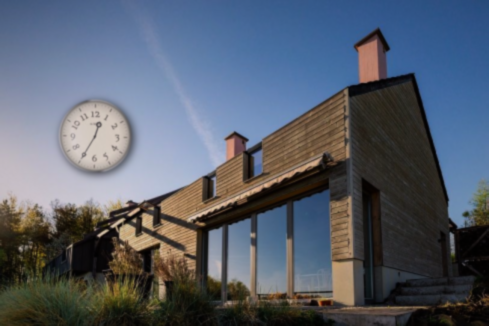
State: 12h35
